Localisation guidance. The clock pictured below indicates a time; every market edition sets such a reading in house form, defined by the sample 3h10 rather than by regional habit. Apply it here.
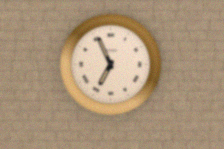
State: 6h56
